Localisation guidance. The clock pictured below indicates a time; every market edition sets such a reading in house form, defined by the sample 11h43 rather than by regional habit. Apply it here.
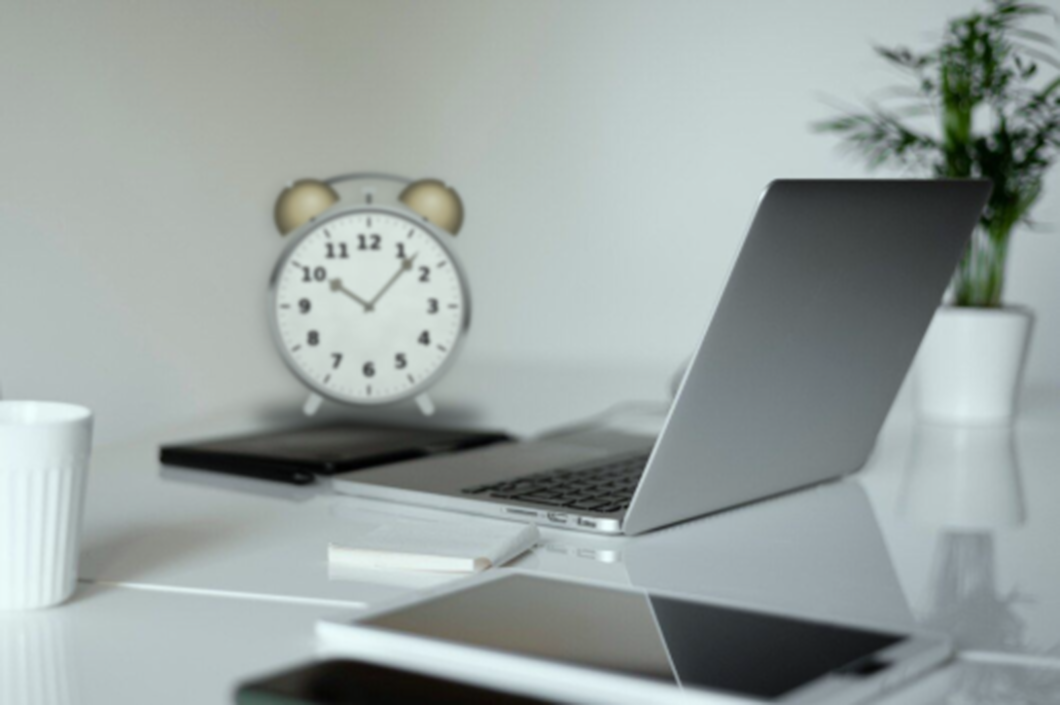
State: 10h07
